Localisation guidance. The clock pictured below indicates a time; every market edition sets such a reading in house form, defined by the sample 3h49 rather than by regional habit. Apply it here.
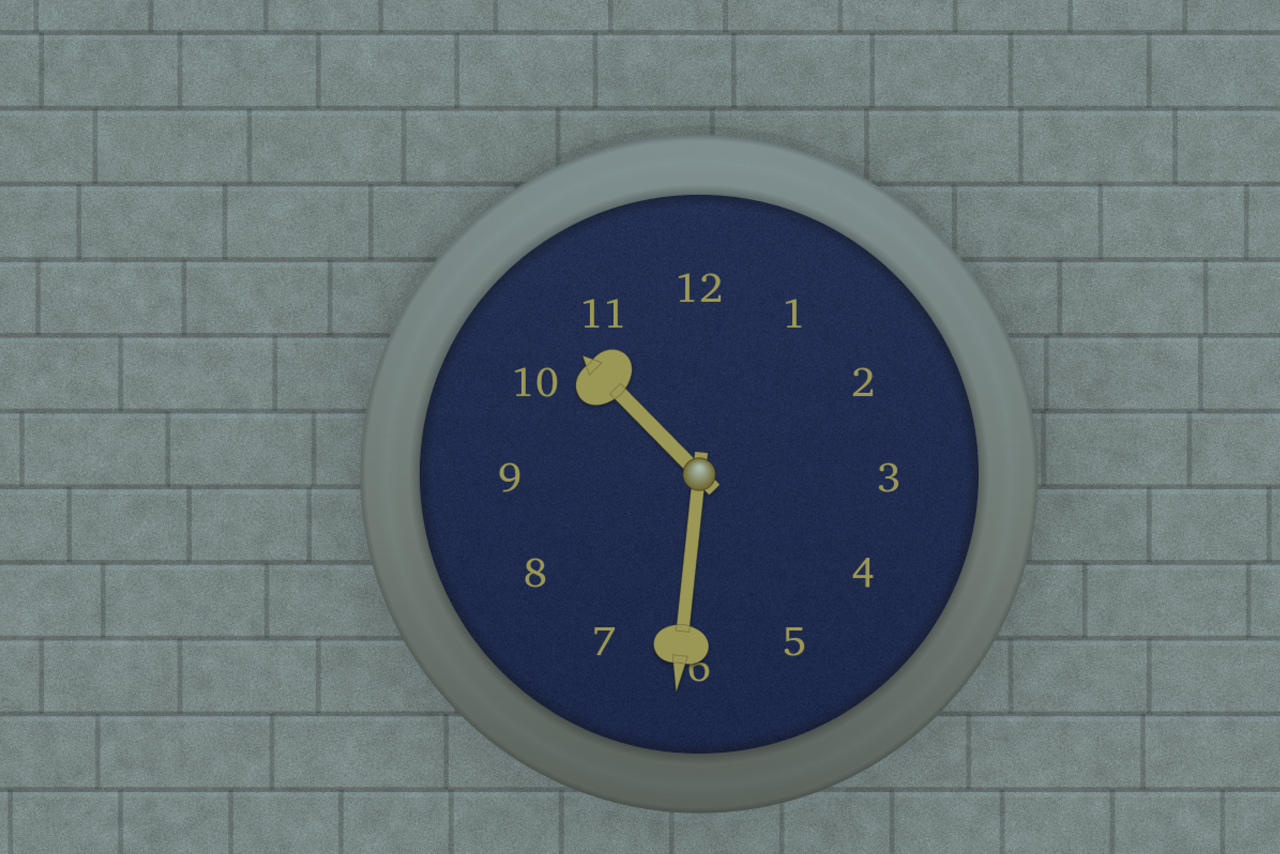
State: 10h31
